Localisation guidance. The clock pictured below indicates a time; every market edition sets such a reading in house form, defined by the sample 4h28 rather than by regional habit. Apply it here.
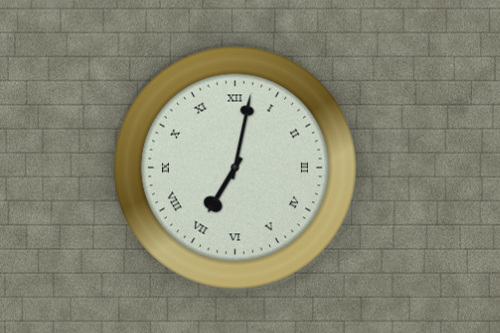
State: 7h02
